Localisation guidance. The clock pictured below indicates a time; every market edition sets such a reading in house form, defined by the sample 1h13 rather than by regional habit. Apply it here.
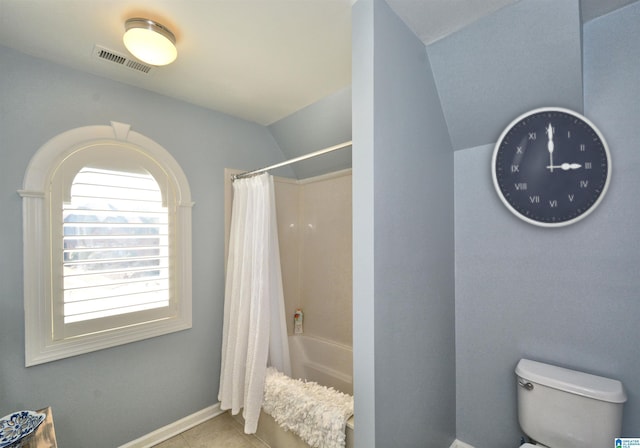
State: 3h00
